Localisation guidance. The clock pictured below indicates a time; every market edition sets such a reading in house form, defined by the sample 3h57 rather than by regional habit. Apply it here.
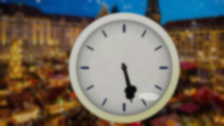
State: 5h28
